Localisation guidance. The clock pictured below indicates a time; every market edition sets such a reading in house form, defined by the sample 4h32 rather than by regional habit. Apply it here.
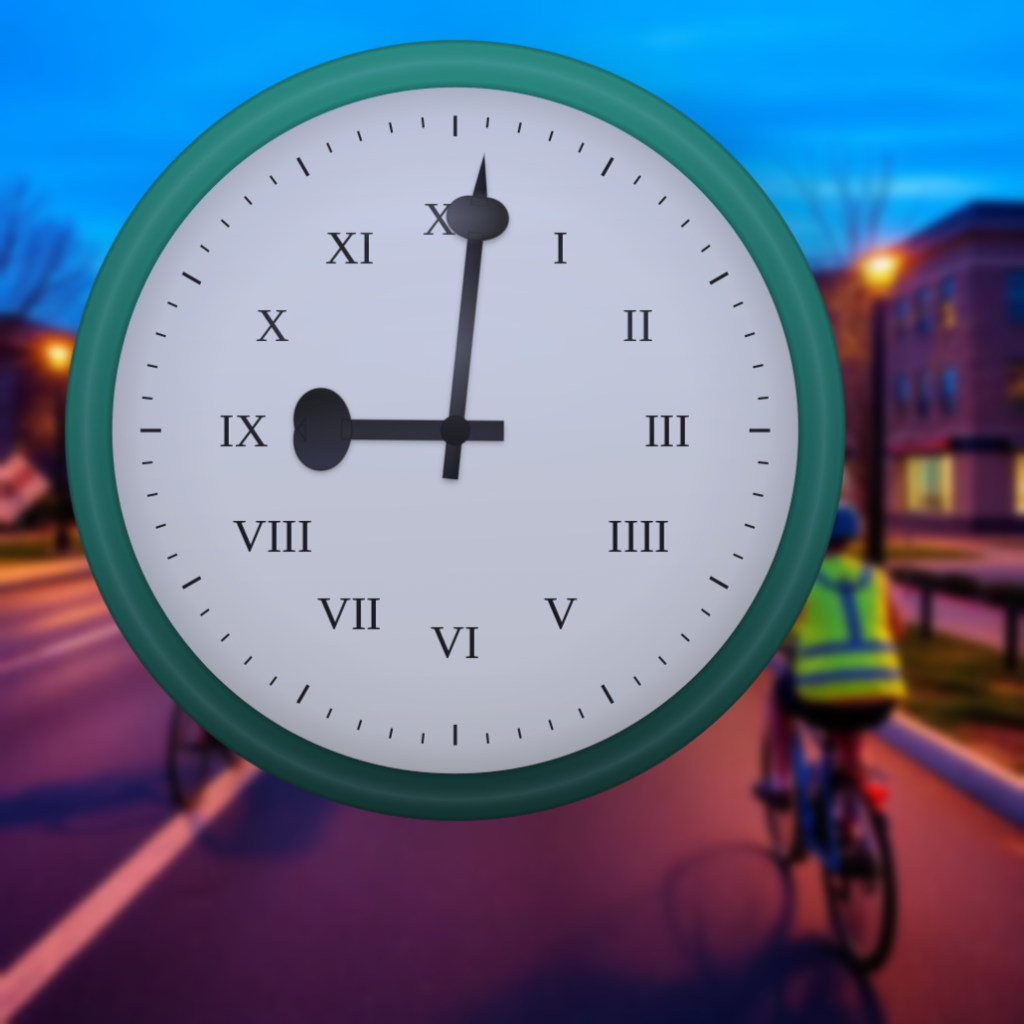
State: 9h01
